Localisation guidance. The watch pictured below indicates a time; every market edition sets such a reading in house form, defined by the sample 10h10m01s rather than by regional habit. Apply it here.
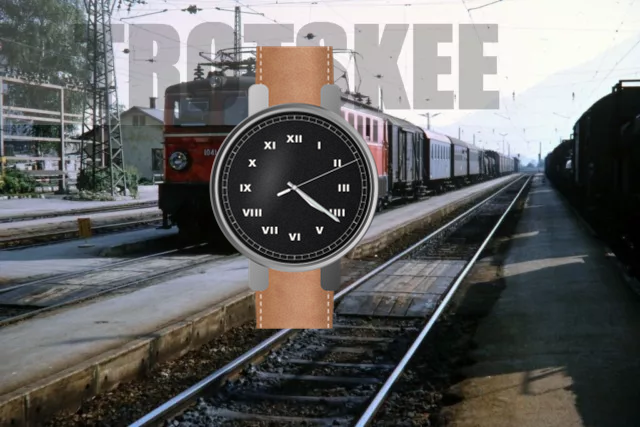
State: 4h21m11s
